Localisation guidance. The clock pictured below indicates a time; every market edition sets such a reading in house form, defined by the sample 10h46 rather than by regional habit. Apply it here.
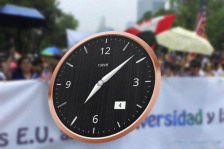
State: 7h08
